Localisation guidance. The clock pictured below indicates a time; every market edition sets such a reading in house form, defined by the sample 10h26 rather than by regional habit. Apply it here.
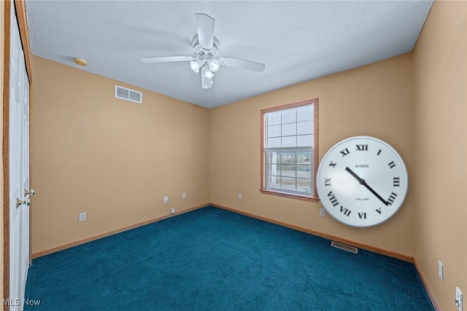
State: 10h22
